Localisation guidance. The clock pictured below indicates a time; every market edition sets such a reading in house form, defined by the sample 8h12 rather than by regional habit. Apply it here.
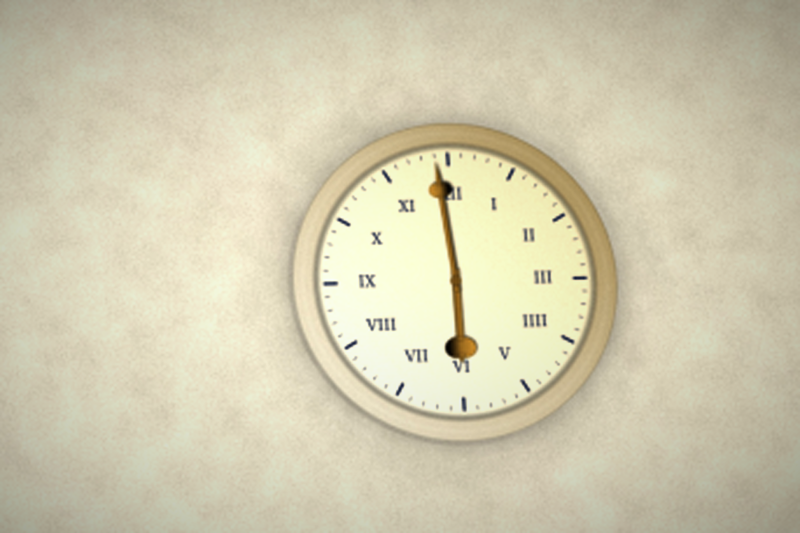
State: 5h59
